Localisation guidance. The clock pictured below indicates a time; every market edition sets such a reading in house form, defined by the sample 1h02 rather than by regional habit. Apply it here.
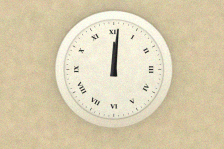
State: 12h01
